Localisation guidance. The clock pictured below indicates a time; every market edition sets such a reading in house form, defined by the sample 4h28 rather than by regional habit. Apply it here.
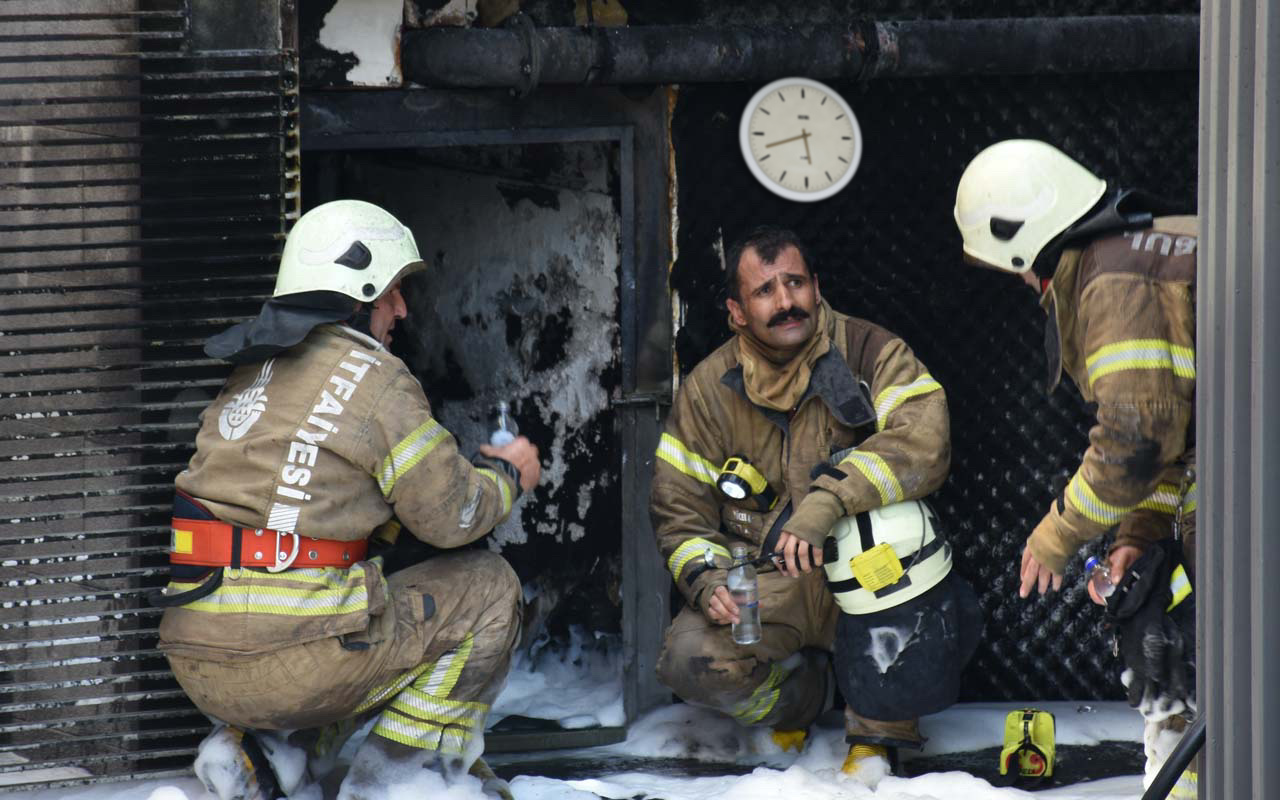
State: 5h42
